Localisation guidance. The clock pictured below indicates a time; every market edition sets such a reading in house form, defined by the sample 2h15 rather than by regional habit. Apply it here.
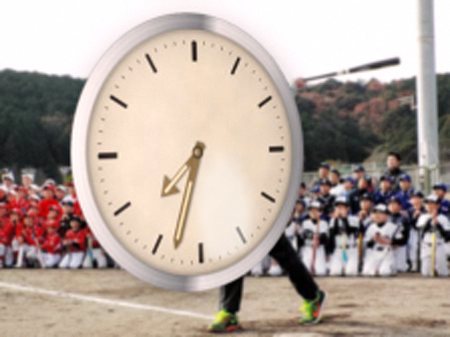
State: 7h33
